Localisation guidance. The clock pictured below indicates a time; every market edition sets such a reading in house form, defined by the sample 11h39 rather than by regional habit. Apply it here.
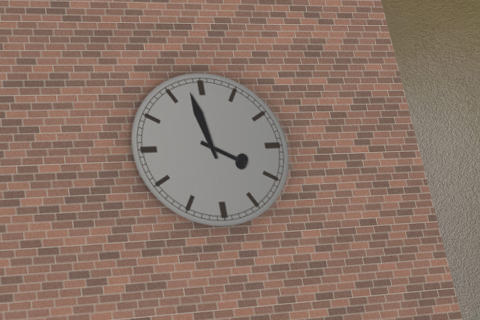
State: 3h58
